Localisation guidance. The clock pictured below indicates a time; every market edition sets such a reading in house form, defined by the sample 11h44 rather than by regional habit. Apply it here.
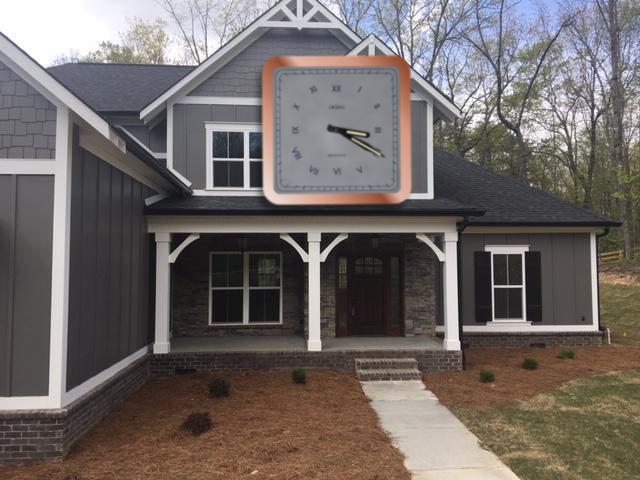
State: 3h20
